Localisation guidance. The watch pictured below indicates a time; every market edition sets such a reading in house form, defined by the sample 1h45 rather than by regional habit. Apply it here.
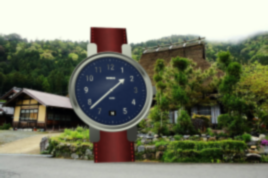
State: 1h38
